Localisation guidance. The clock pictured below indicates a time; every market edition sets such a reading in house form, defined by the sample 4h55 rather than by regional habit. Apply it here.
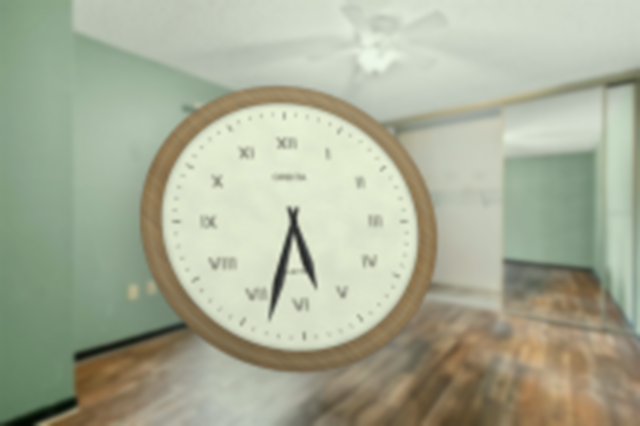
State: 5h33
